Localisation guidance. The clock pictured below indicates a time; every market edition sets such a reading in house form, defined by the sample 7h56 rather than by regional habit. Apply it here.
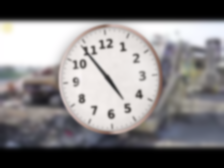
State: 4h54
